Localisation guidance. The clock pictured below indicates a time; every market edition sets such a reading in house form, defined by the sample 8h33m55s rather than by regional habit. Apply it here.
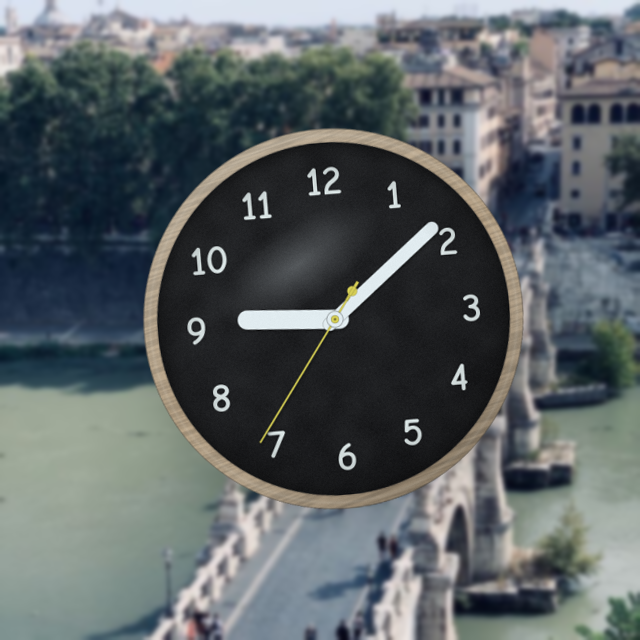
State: 9h08m36s
